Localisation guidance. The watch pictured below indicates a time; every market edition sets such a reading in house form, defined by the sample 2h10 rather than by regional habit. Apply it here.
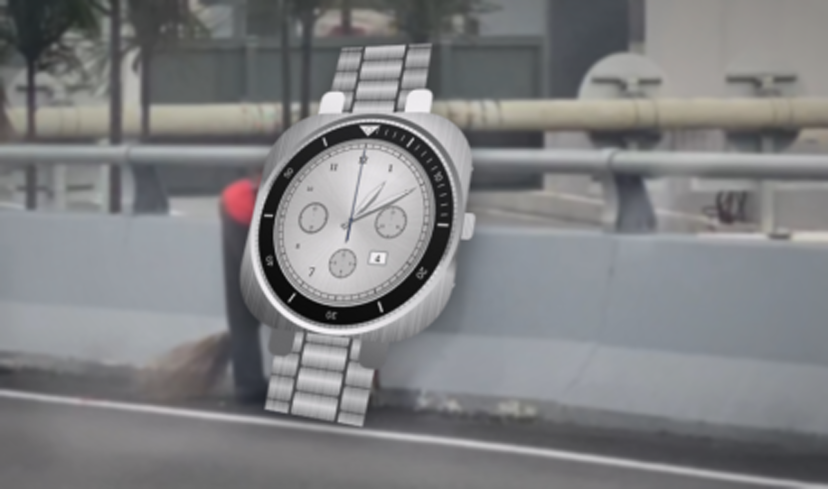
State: 1h10
